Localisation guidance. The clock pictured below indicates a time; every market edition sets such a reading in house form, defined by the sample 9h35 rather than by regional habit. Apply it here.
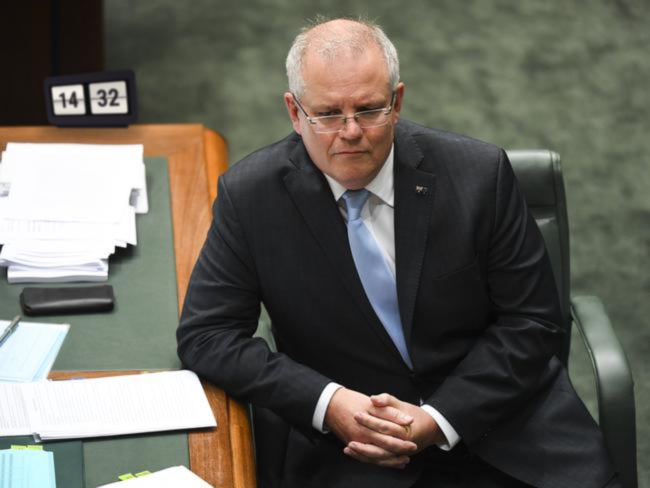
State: 14h32
